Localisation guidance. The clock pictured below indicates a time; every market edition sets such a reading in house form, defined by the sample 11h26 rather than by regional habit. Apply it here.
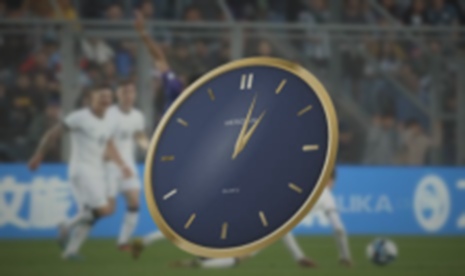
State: 1h02
